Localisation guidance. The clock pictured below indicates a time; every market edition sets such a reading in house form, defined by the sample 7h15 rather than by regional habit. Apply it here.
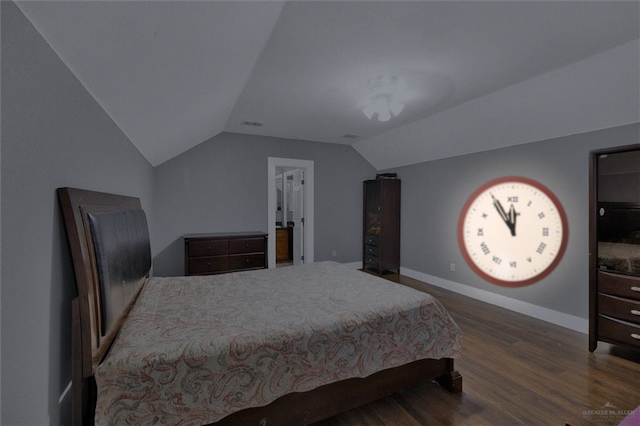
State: 11h55
